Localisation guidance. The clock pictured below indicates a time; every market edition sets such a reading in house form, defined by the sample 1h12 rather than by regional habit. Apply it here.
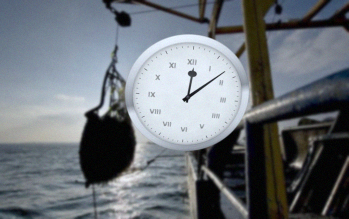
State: 12h08
